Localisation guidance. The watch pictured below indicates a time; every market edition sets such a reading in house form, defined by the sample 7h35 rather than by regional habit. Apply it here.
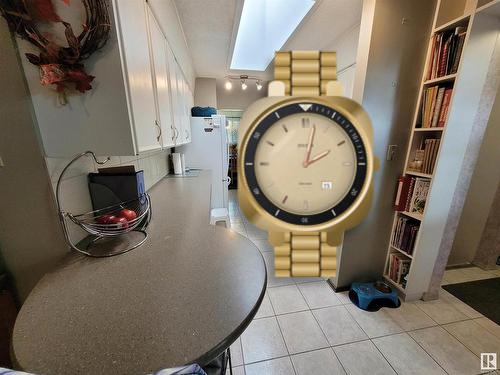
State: 2h02
